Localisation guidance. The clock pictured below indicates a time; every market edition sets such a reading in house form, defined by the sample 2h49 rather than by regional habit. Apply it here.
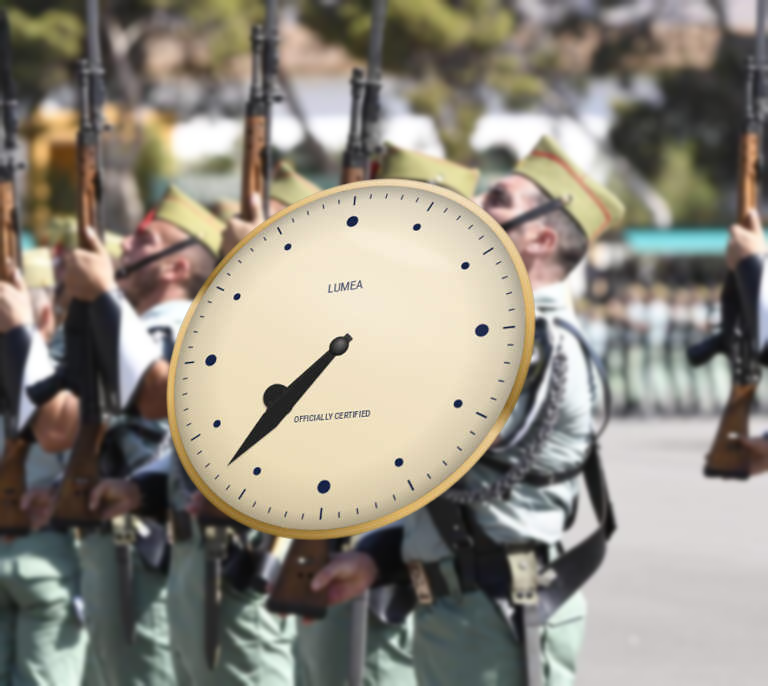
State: 7h37
